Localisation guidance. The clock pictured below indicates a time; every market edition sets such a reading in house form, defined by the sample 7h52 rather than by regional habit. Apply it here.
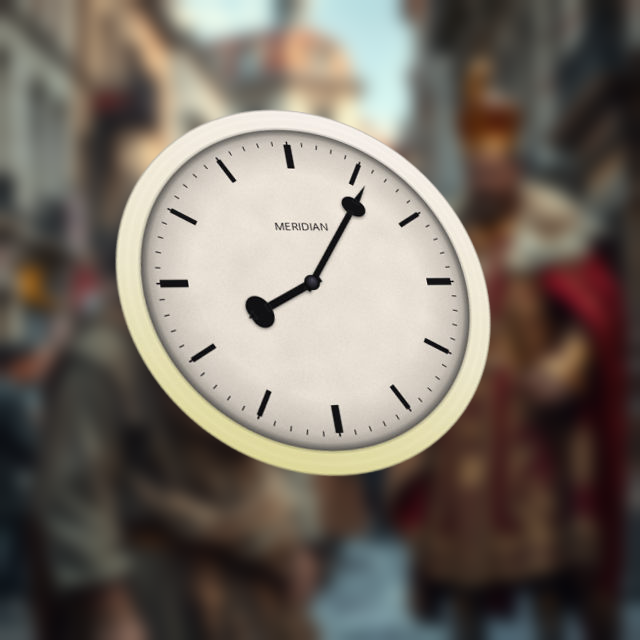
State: 8h06
